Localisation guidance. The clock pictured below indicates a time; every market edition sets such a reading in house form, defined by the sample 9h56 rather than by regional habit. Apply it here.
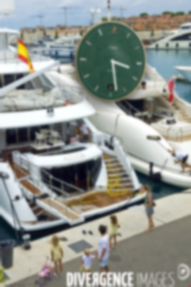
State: 3h28
